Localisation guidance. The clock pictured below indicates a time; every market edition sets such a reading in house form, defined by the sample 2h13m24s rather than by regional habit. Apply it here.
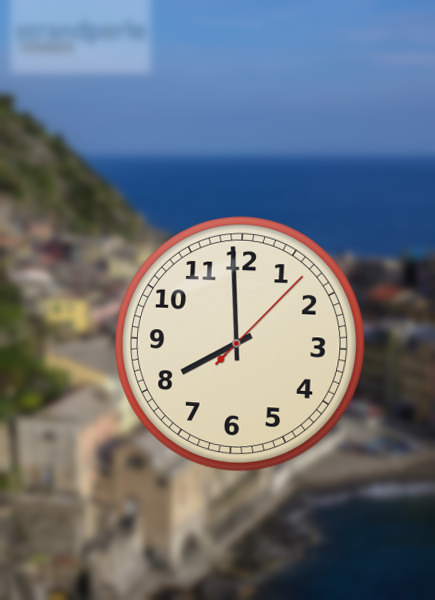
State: 7h59m07s
